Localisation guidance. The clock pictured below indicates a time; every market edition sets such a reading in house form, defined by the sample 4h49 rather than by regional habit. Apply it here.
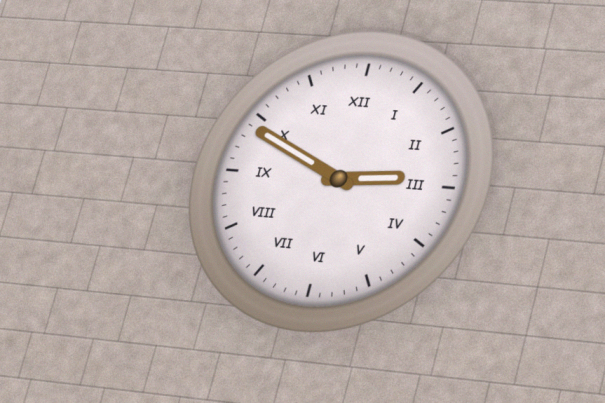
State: 2h49
